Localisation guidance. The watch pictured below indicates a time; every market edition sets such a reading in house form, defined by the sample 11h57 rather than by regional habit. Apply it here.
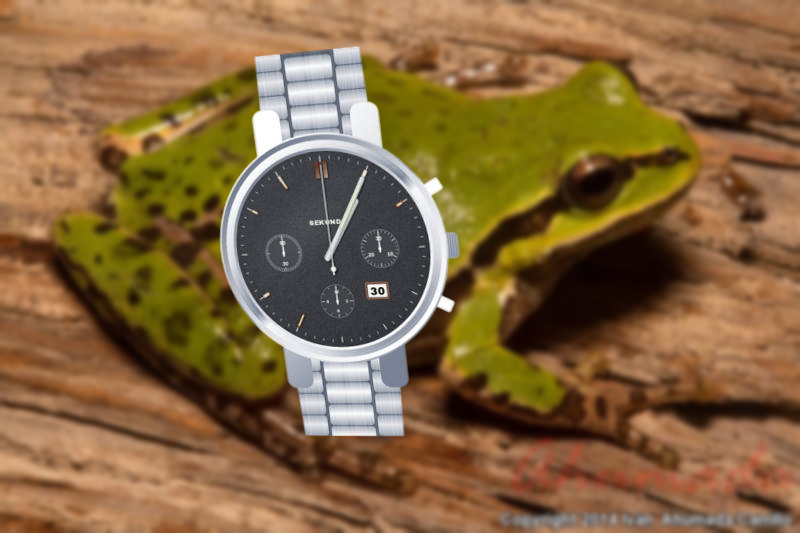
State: 1h05
